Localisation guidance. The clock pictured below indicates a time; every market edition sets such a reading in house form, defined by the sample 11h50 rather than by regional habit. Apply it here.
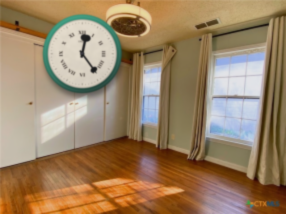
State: 12h24
